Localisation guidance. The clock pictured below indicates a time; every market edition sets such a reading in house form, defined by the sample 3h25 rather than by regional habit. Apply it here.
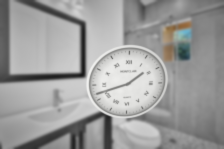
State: 1h42
